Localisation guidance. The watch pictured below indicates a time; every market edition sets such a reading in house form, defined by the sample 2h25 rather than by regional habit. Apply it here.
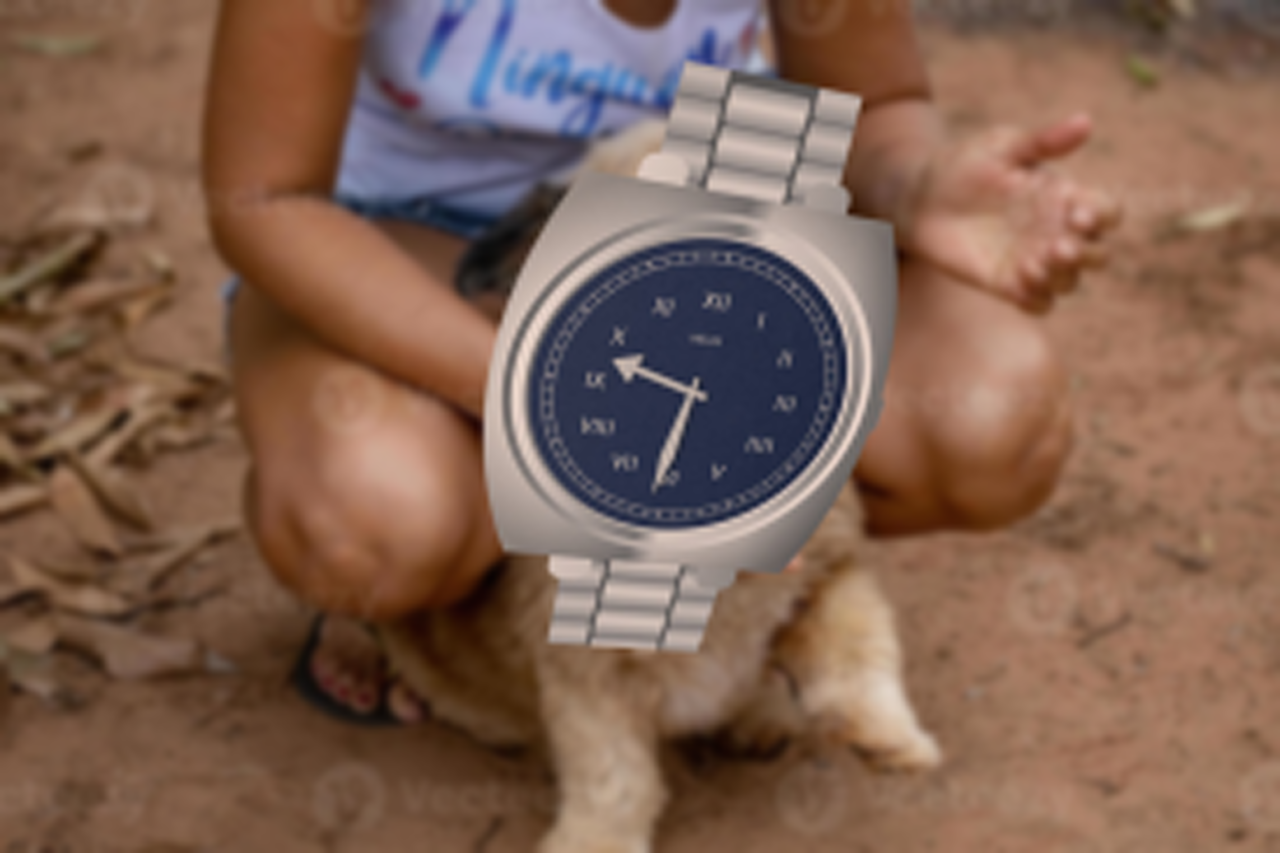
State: 9h31
